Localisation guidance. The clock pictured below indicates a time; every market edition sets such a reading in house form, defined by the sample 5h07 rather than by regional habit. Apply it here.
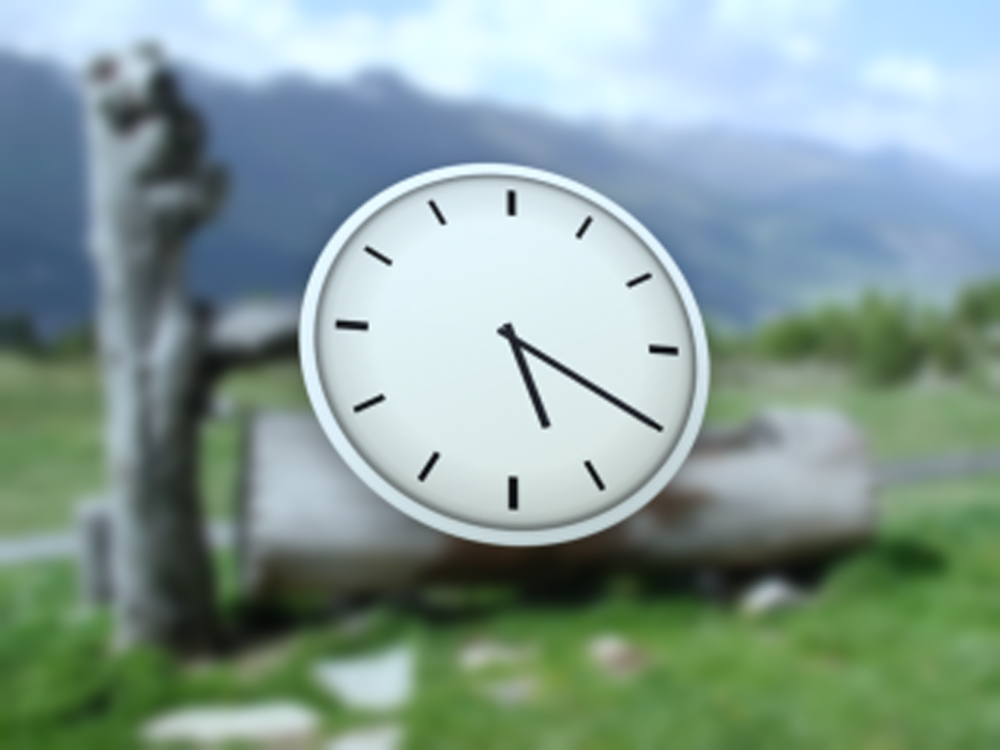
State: 5h20
